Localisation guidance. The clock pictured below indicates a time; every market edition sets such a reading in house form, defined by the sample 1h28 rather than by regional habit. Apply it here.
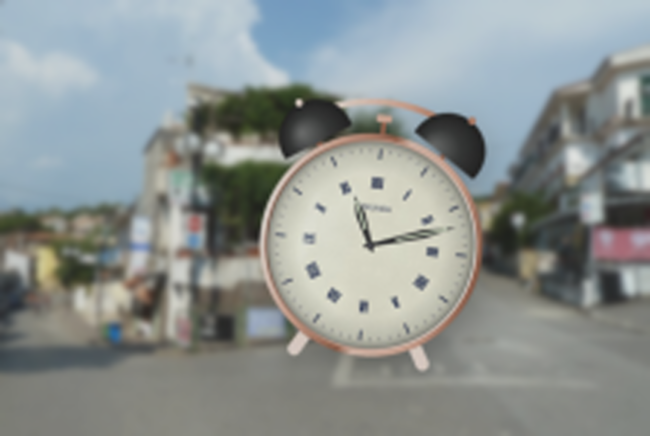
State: 11h12
